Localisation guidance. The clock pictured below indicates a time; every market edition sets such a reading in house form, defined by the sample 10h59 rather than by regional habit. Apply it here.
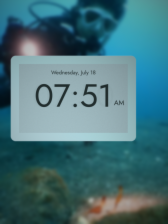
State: 7h51
